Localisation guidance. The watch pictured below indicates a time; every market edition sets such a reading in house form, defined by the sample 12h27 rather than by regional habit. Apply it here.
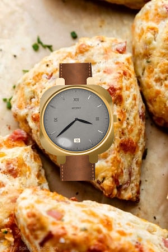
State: 3h38
